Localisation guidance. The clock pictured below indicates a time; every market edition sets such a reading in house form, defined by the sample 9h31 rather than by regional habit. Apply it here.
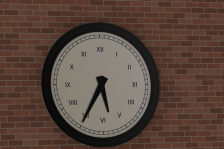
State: 5h35
